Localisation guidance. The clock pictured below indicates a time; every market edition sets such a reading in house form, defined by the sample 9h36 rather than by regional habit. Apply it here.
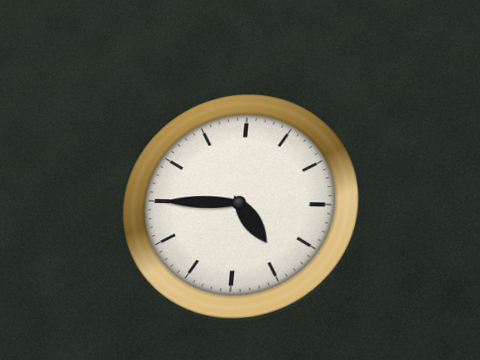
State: 4h45
